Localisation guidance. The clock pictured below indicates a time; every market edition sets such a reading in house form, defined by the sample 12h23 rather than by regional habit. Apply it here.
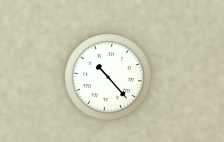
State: 10h22
